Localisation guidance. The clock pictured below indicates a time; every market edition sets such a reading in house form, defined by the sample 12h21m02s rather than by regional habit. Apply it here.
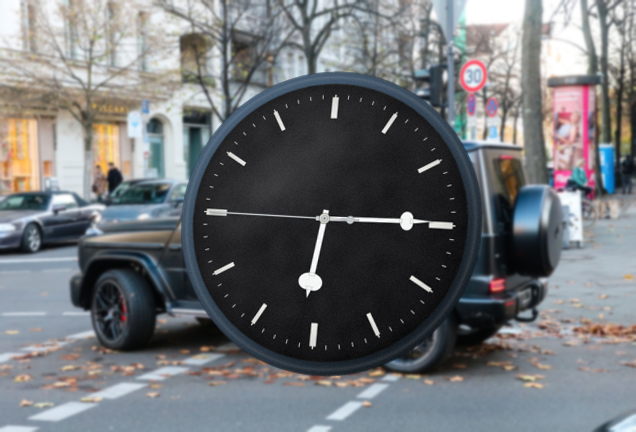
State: 6h14m45s
